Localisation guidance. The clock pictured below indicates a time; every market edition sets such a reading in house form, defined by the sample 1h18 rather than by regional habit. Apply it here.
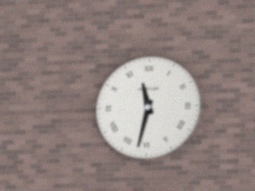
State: 11h32
